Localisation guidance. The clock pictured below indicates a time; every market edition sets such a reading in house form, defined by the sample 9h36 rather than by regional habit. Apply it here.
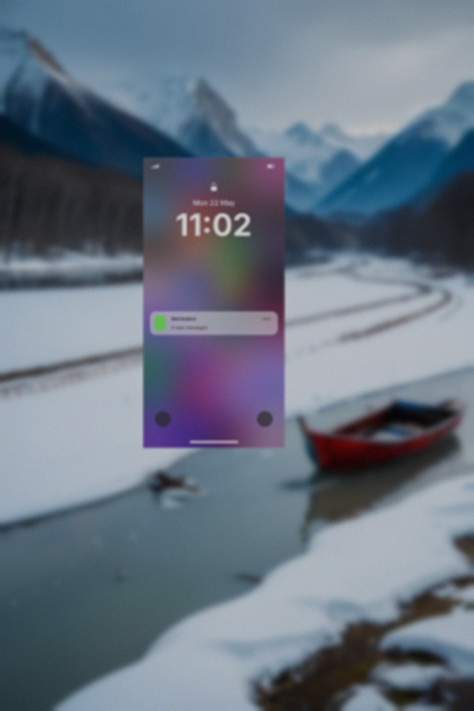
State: 11h02
